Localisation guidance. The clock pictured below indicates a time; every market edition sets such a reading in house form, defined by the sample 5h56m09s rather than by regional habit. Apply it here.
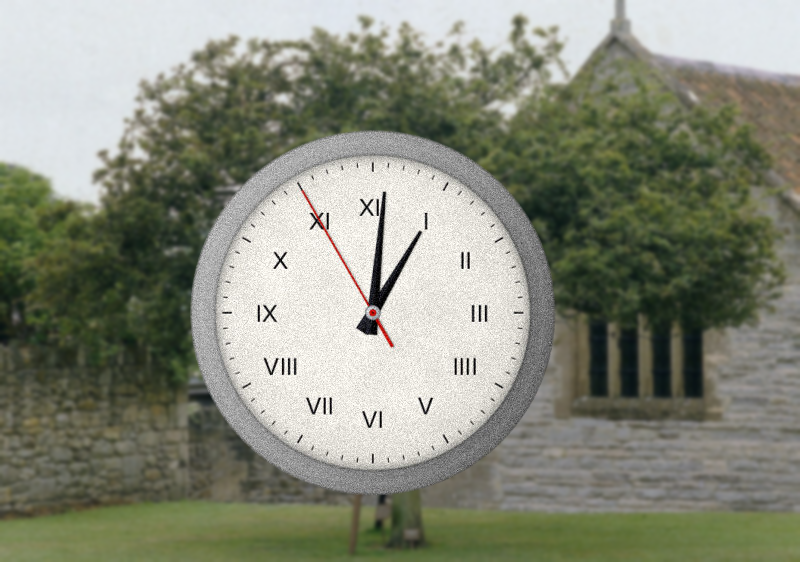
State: 1h00m55s
